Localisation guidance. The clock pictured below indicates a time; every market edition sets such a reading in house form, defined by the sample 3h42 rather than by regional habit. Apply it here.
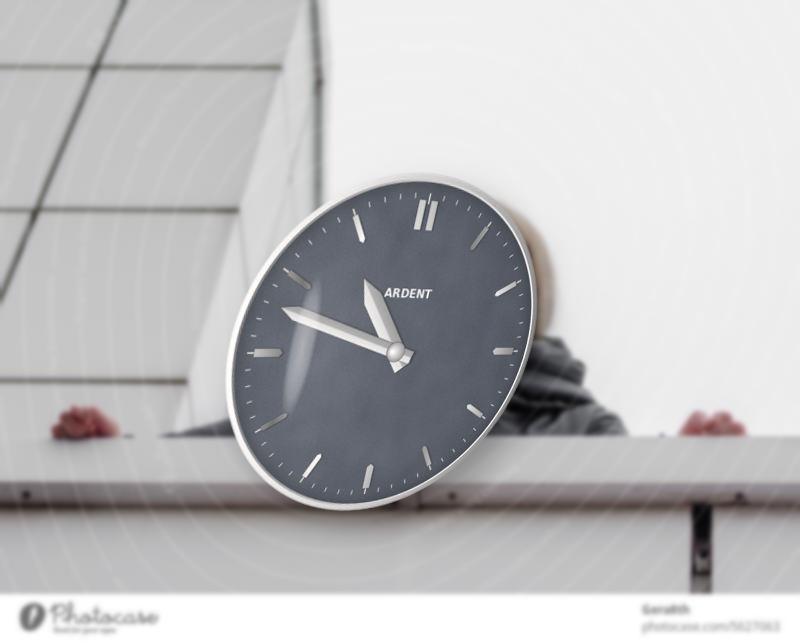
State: 10h48
